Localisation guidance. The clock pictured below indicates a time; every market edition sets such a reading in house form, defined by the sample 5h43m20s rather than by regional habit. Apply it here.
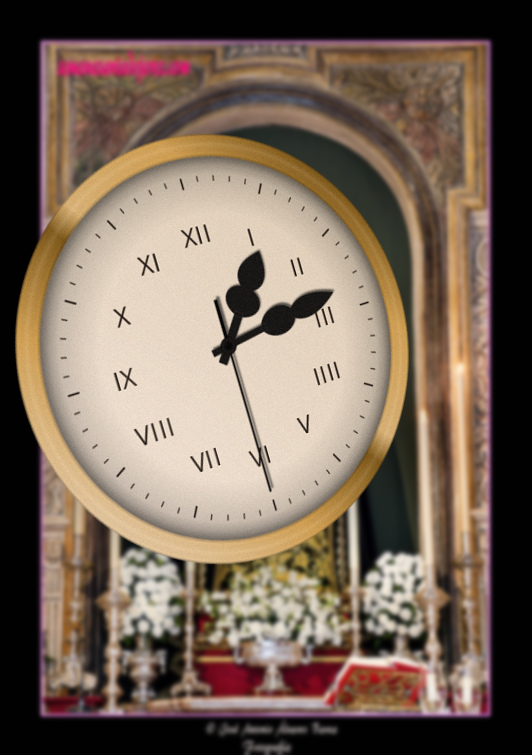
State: 1h13m30s
